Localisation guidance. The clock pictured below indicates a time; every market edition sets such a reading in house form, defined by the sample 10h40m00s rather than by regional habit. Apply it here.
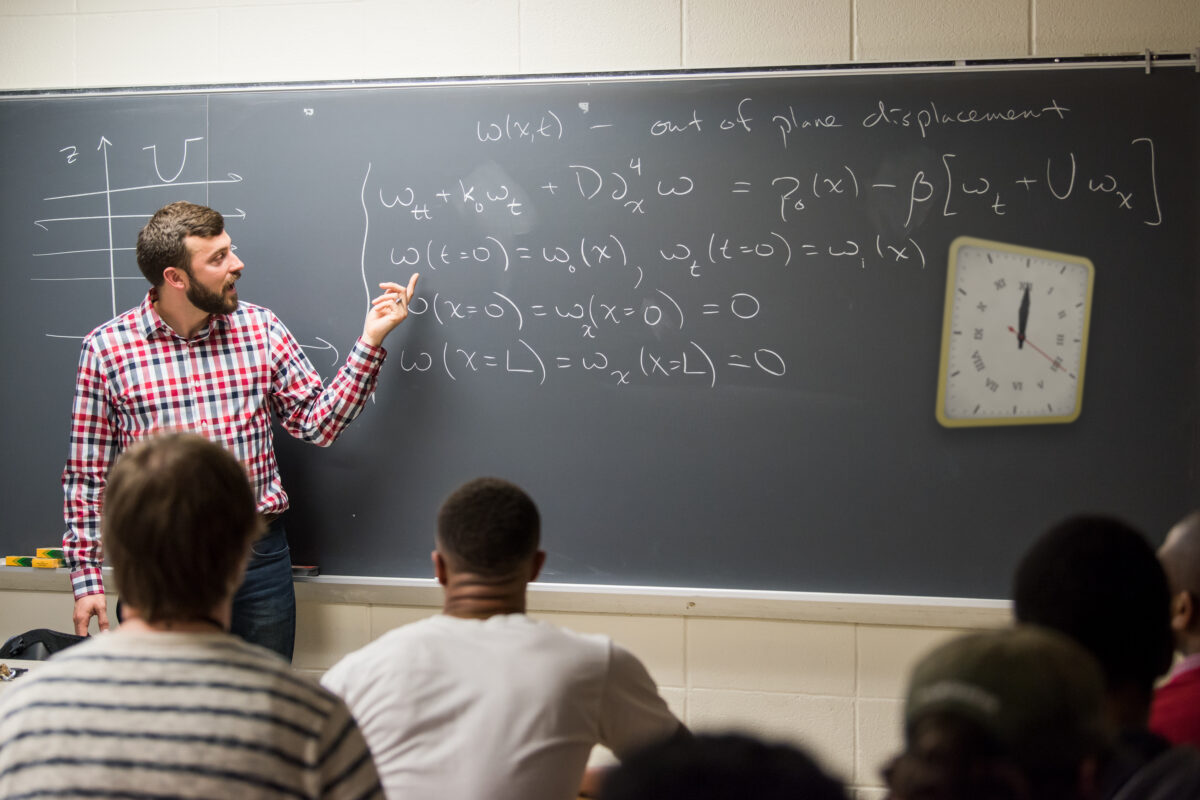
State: 12h00m20s
